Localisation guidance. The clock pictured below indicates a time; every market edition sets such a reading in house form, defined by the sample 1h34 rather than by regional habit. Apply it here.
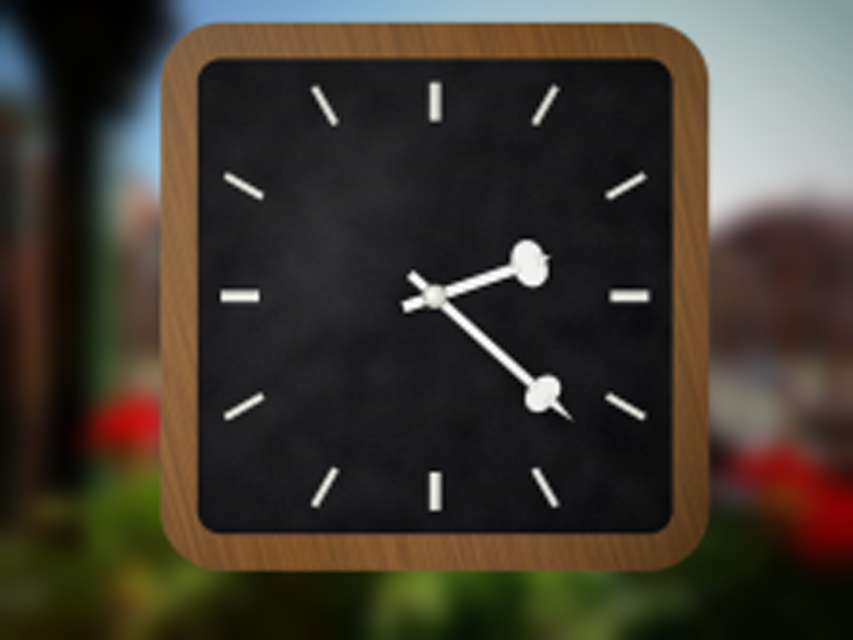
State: 2h22
